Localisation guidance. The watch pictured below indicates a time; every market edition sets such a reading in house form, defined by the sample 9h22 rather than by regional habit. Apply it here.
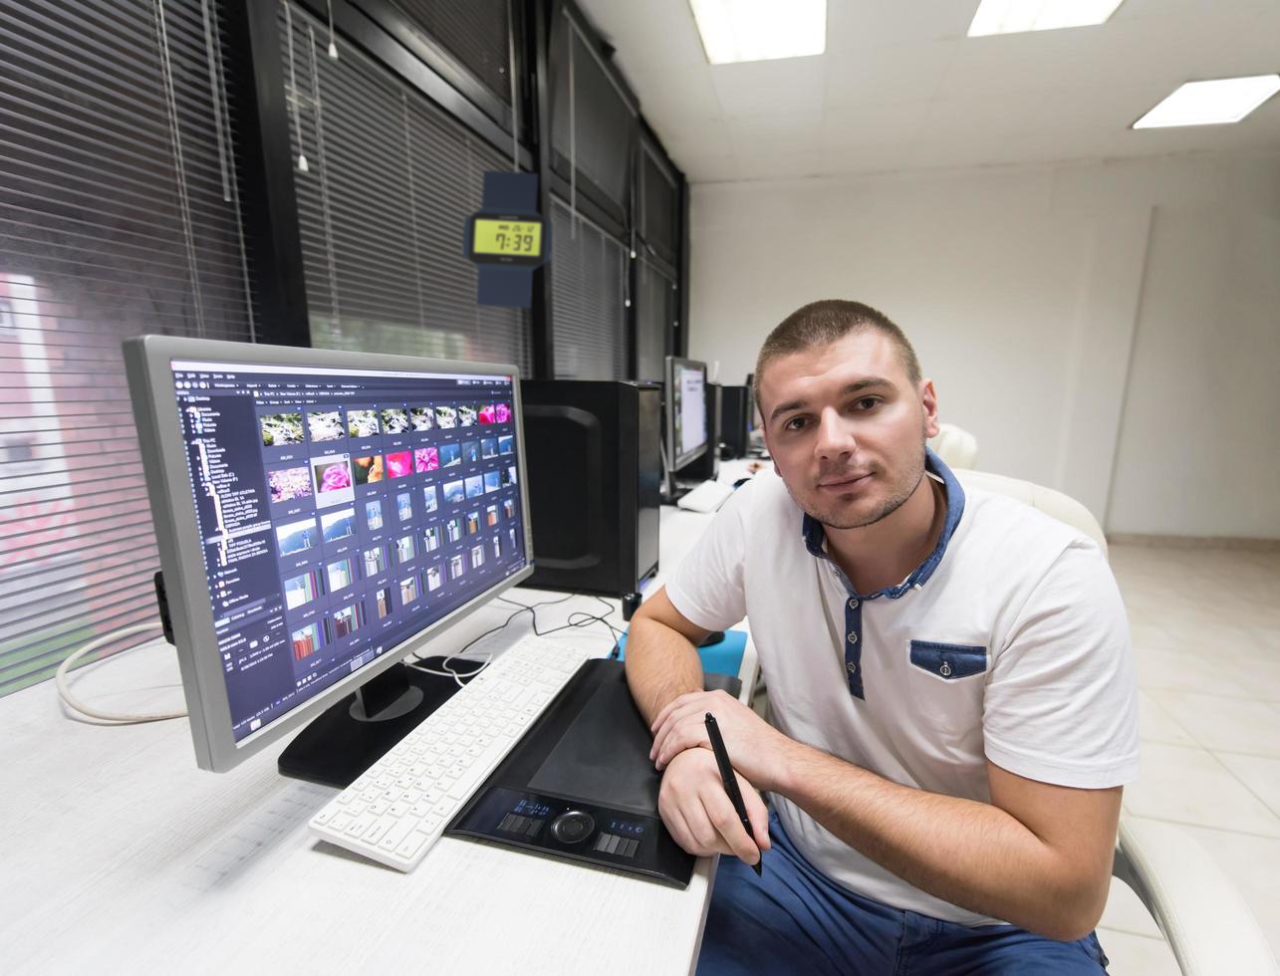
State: 7h39
